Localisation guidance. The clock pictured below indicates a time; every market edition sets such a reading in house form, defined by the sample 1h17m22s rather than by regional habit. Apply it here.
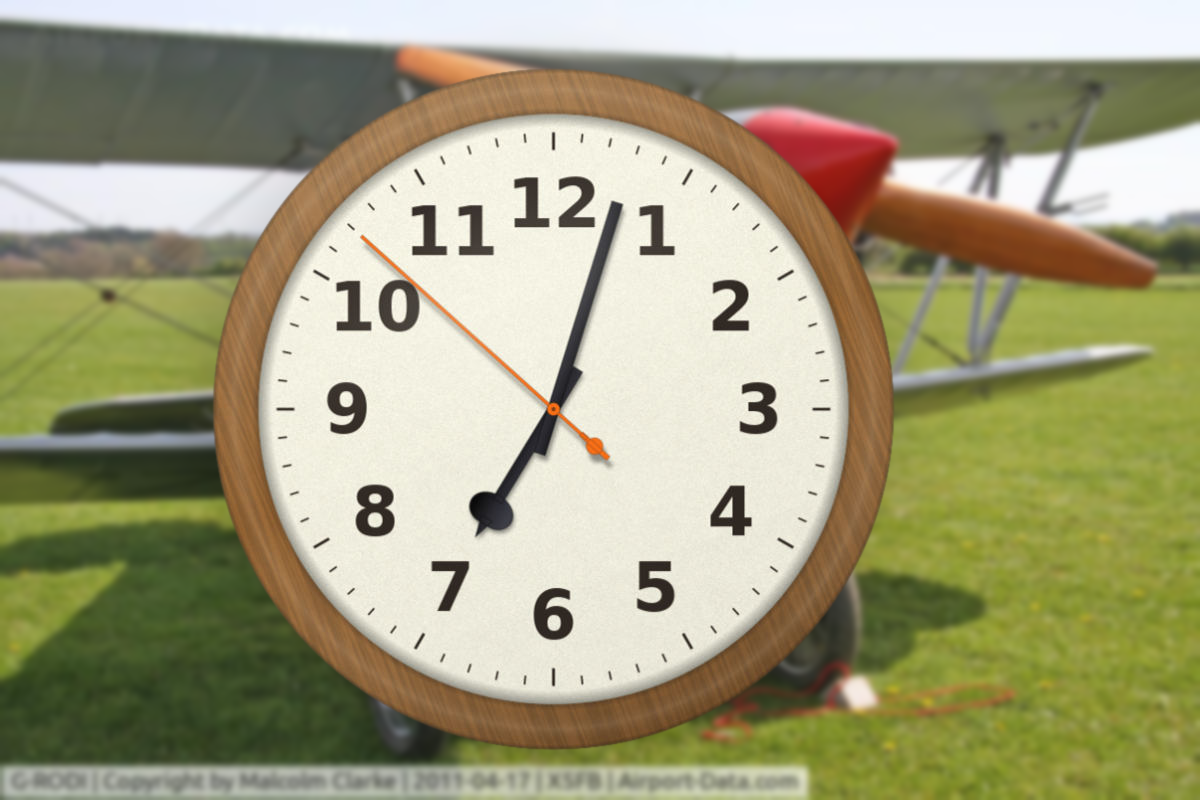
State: 7h02m52s
